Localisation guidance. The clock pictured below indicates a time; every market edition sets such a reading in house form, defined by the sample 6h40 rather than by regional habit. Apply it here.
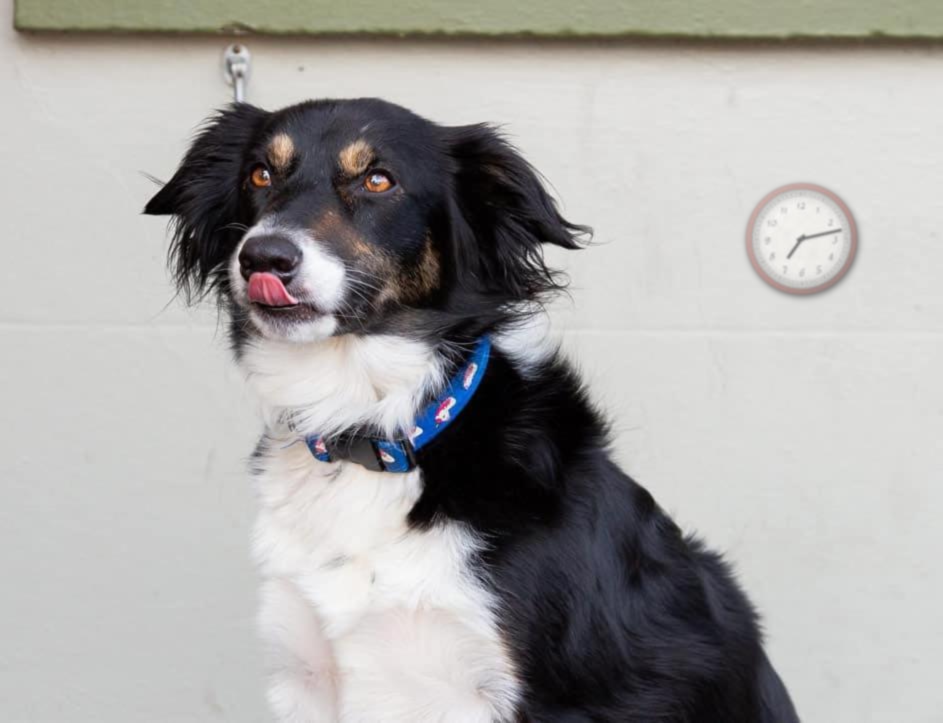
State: 7h13
